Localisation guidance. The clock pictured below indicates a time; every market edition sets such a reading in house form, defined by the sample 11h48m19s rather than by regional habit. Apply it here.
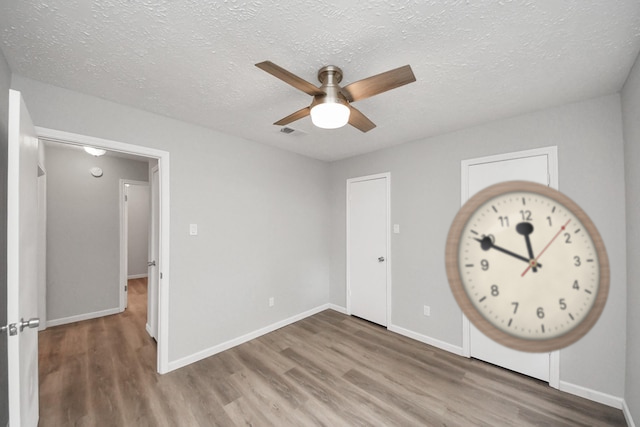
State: 11h49m08s
